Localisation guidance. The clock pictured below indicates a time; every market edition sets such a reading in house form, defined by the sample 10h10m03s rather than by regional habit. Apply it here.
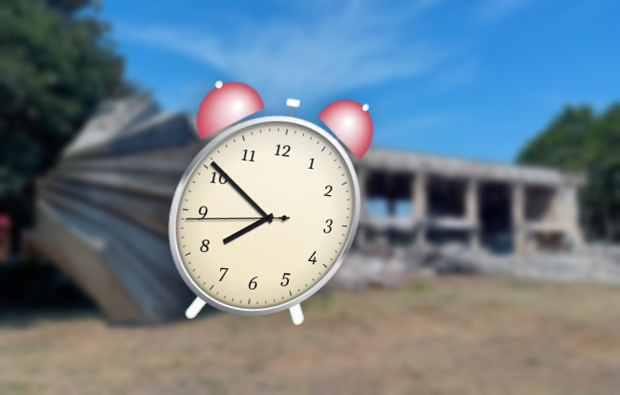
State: 7h50m44s
